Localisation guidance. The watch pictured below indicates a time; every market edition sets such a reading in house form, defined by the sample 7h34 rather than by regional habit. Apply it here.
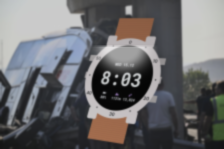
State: 8h03
